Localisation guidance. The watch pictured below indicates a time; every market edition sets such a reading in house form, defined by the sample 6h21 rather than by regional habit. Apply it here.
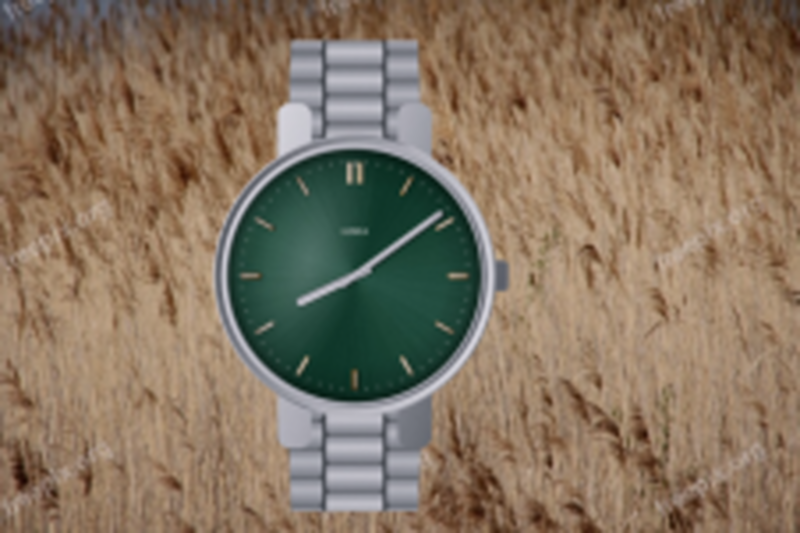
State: 8h09
